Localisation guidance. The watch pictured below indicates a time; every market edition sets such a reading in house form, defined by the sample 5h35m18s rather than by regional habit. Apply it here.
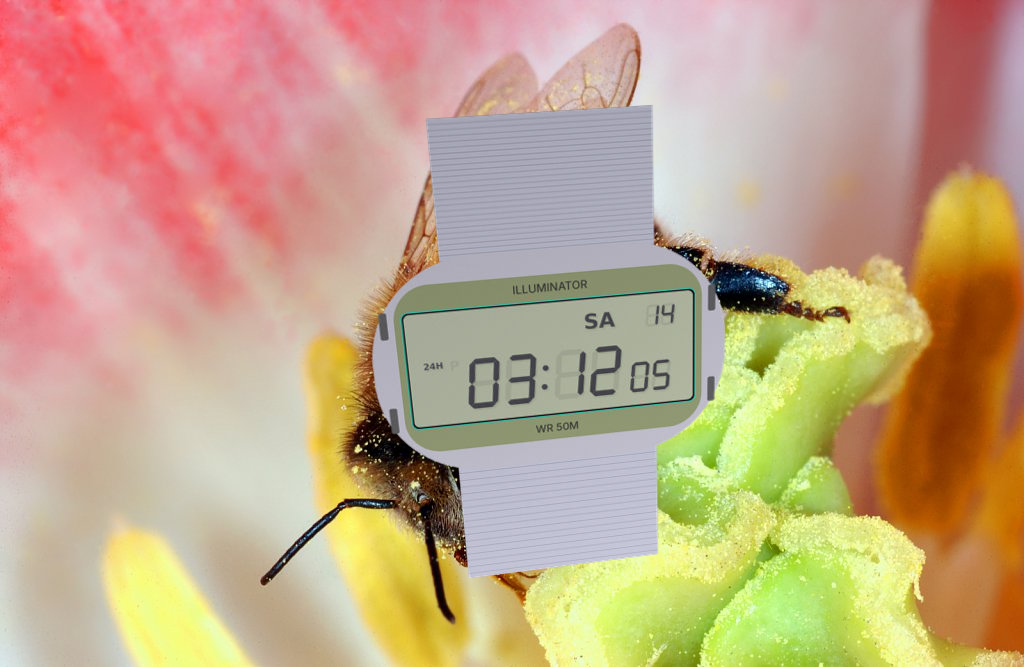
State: 3h12m05s
